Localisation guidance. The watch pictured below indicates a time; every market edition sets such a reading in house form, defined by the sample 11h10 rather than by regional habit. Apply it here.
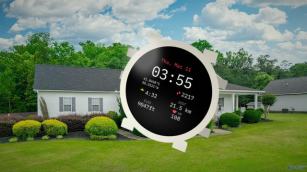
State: 3h55
